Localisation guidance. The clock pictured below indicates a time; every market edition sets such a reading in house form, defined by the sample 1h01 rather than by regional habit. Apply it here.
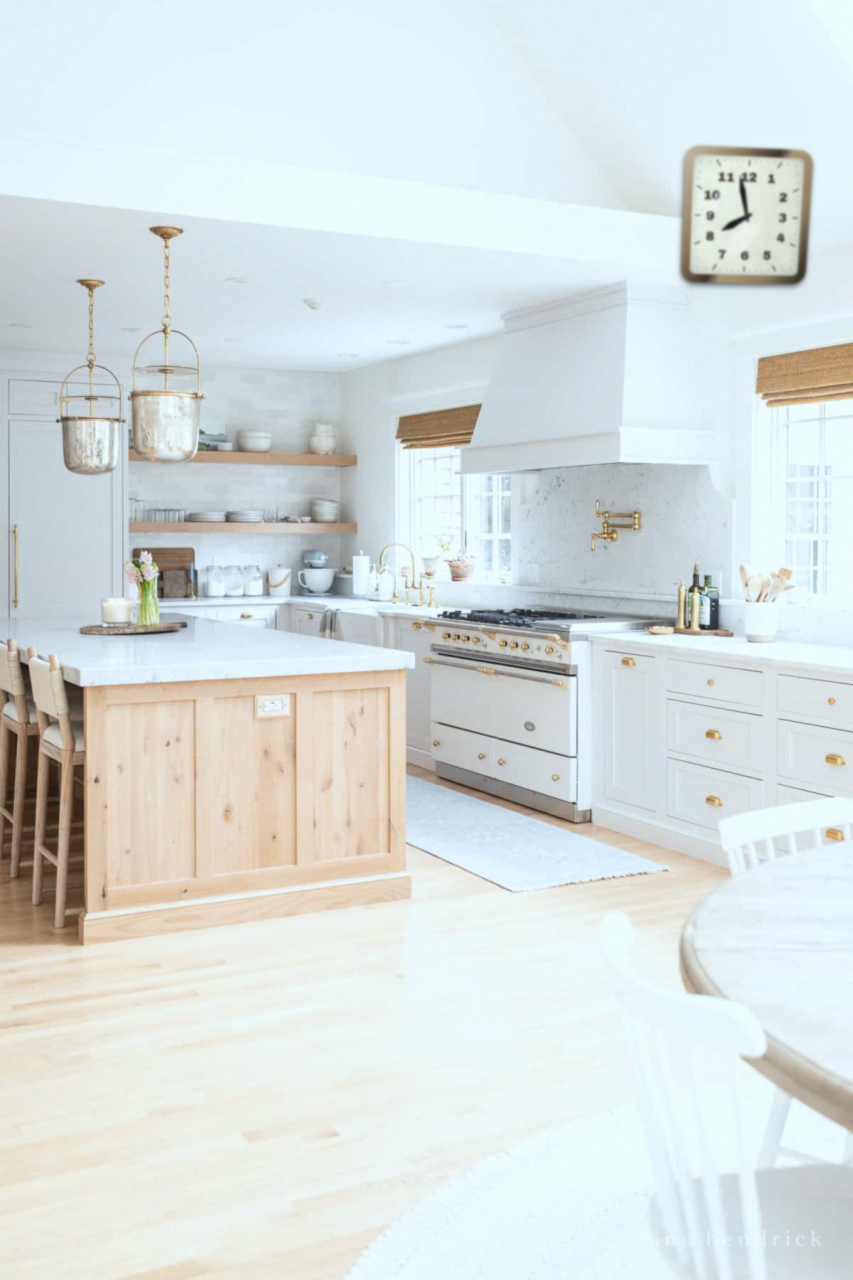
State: 7h58
